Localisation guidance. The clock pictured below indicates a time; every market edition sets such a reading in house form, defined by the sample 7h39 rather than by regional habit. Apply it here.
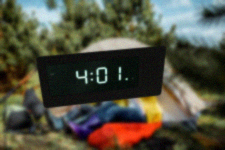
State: 4h01
